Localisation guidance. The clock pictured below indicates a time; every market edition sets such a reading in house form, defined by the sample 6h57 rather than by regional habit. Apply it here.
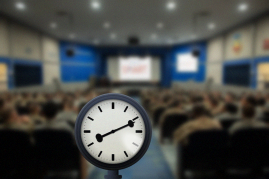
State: 8h11
